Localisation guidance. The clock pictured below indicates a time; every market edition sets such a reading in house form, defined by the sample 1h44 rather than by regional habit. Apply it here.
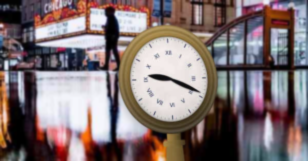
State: 9h19
